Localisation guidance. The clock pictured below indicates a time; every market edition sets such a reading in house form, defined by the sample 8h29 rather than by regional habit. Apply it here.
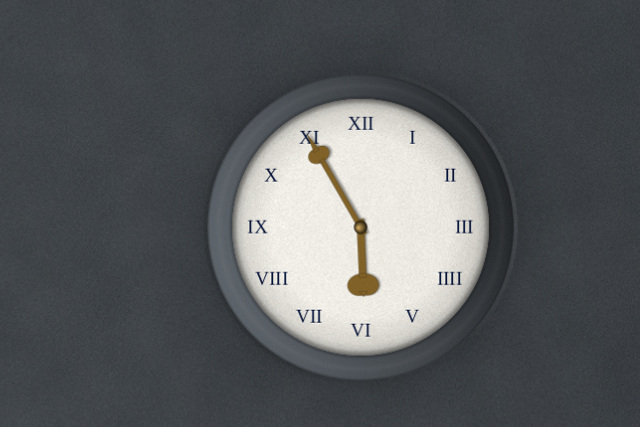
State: 5h55
